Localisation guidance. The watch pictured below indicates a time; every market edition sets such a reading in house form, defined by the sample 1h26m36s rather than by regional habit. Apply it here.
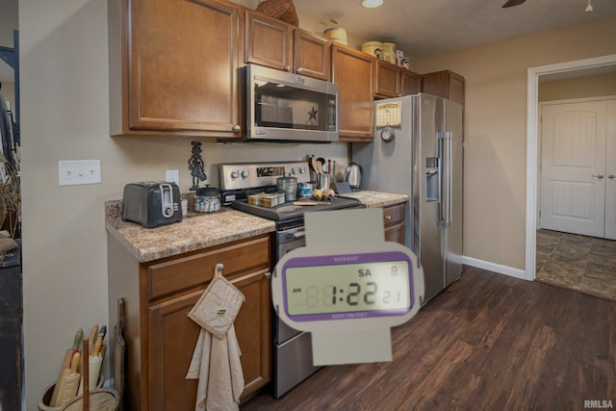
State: 1h22m21s
